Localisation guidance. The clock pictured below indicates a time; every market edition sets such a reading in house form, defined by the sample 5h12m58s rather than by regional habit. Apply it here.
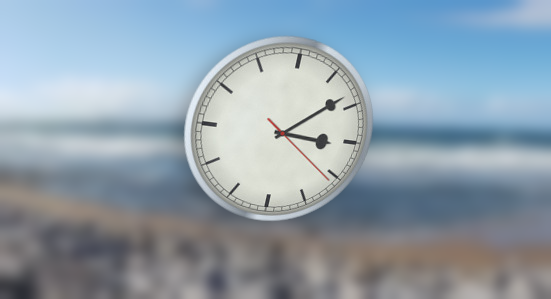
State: 3h08m21s
